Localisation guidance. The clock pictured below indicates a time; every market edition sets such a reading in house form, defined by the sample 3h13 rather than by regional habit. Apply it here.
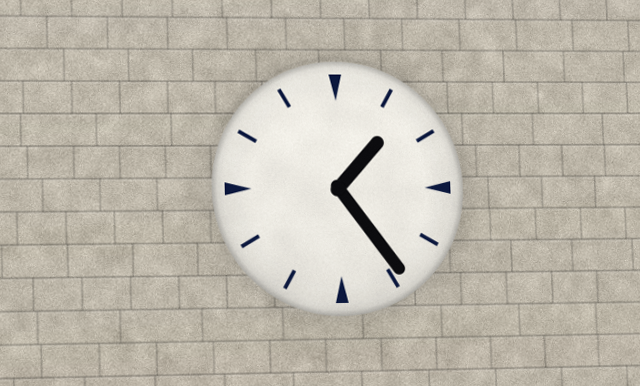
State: 1h24
